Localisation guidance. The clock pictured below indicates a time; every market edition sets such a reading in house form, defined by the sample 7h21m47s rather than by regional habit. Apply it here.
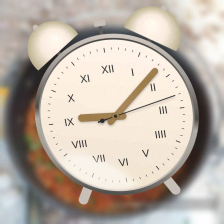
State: 9h08m13s
